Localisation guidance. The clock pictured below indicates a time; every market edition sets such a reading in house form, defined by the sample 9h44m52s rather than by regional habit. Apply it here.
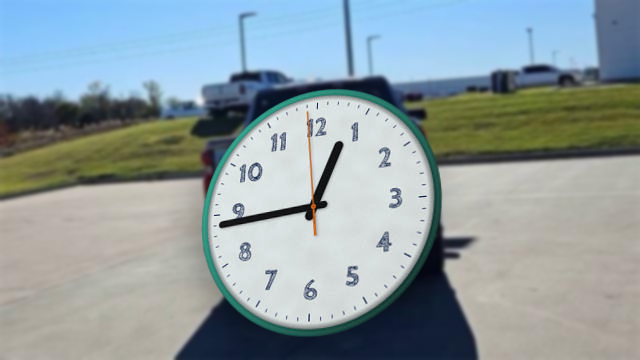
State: 12h43m59s
